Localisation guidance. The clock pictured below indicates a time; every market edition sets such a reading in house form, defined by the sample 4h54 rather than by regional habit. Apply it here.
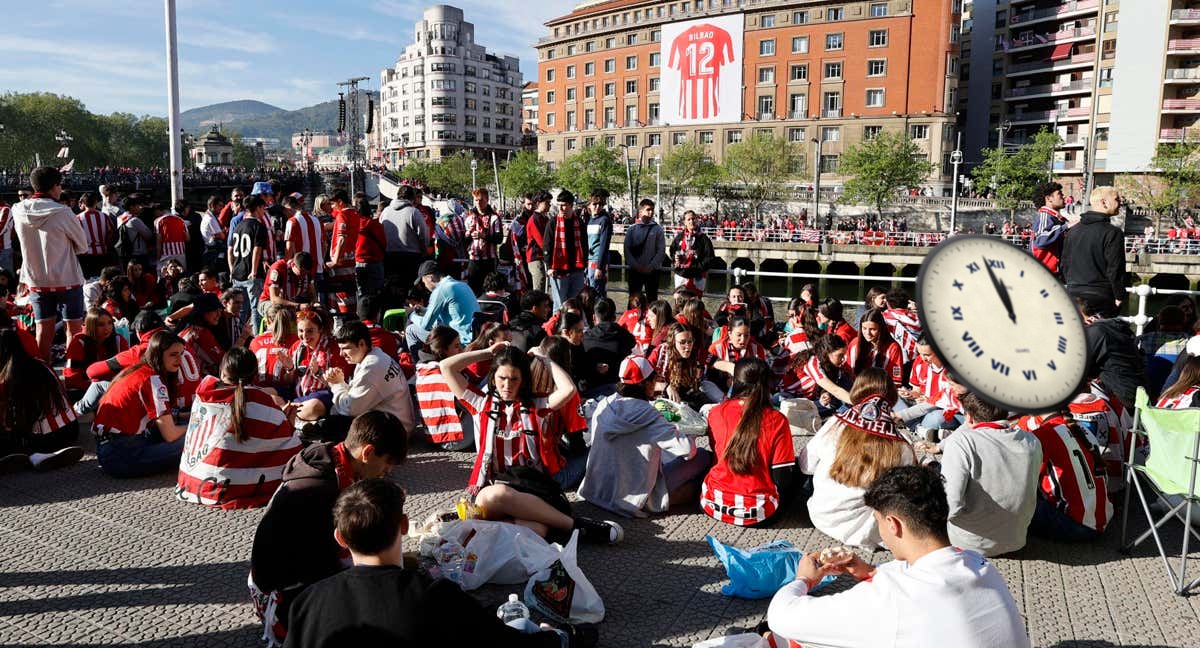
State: 11h58
